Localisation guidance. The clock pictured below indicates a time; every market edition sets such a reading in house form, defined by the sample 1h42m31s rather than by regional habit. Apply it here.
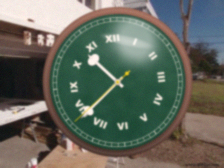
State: 10h38m39s
